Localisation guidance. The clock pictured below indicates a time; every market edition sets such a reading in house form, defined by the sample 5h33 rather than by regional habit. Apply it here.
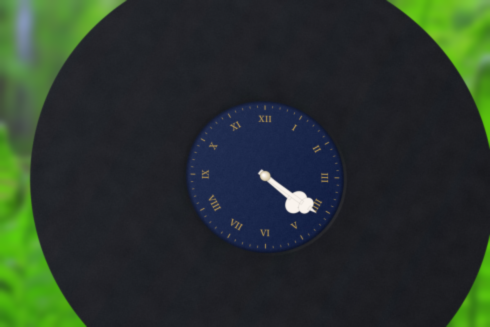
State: 4h21
